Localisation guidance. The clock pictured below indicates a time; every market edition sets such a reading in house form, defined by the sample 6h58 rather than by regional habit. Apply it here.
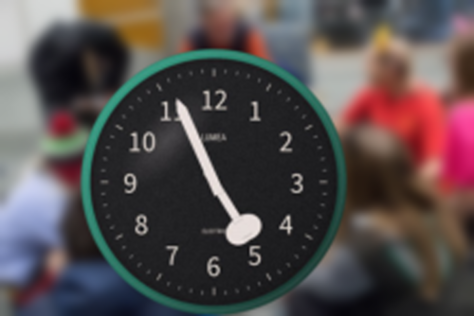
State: 4h56
